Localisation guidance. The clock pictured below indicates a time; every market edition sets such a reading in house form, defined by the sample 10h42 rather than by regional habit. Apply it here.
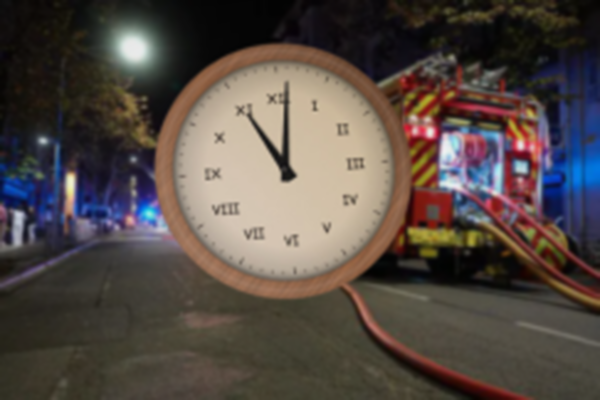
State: 11h01
